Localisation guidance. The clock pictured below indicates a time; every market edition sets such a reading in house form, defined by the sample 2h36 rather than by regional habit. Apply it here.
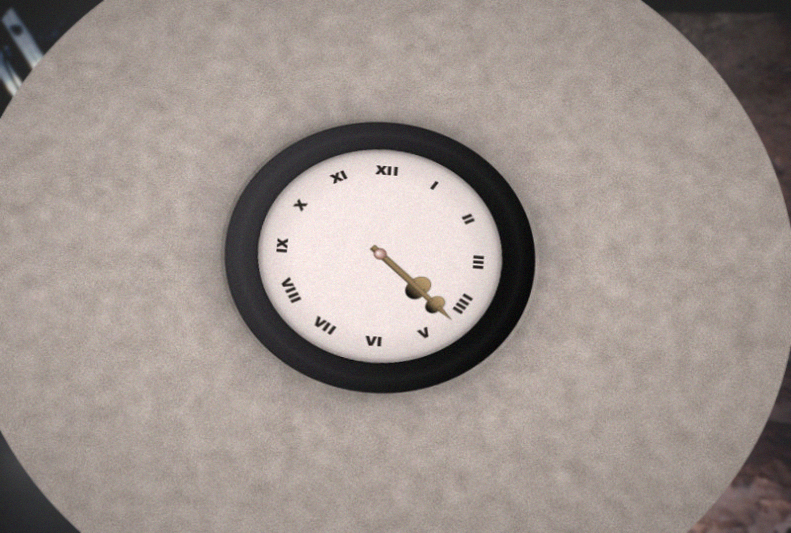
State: 4h22
